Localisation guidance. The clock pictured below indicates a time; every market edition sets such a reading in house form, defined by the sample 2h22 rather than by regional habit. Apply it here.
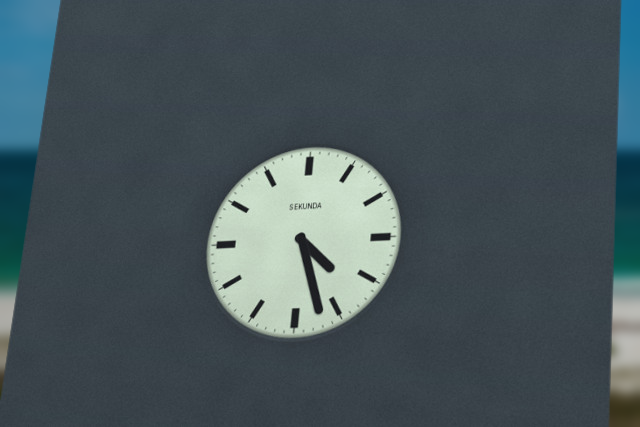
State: 4h27
